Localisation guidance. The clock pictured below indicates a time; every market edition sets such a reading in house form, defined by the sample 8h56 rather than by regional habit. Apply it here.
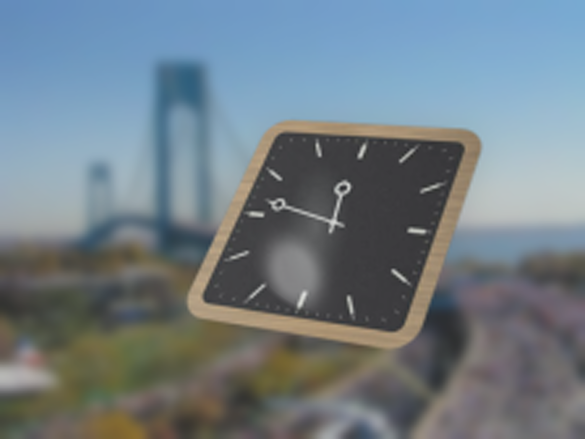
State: 11h47
